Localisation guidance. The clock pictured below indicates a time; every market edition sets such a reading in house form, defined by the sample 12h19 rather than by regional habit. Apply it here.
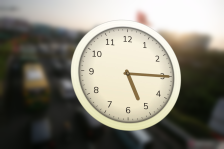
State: 5h15
